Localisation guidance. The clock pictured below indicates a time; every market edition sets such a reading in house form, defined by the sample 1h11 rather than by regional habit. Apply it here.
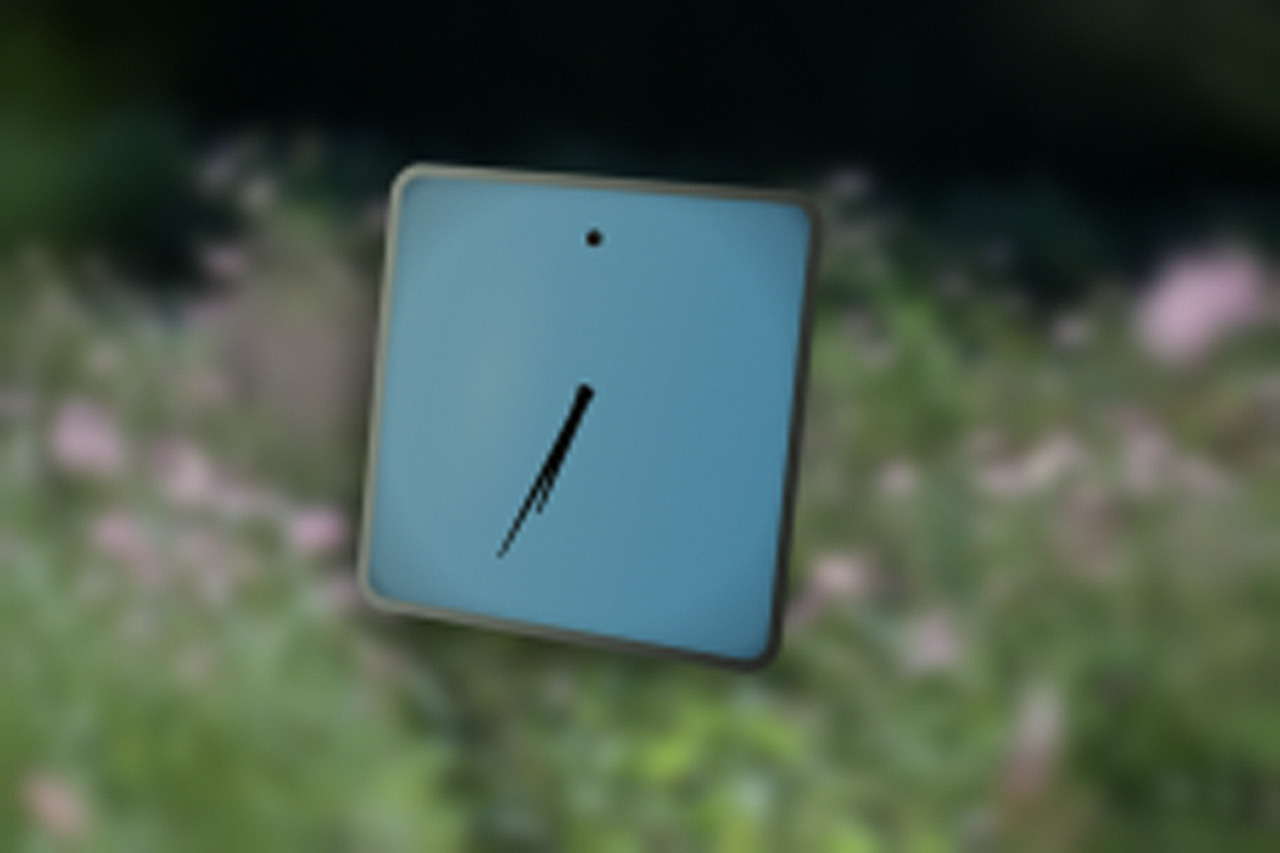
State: 6h34
